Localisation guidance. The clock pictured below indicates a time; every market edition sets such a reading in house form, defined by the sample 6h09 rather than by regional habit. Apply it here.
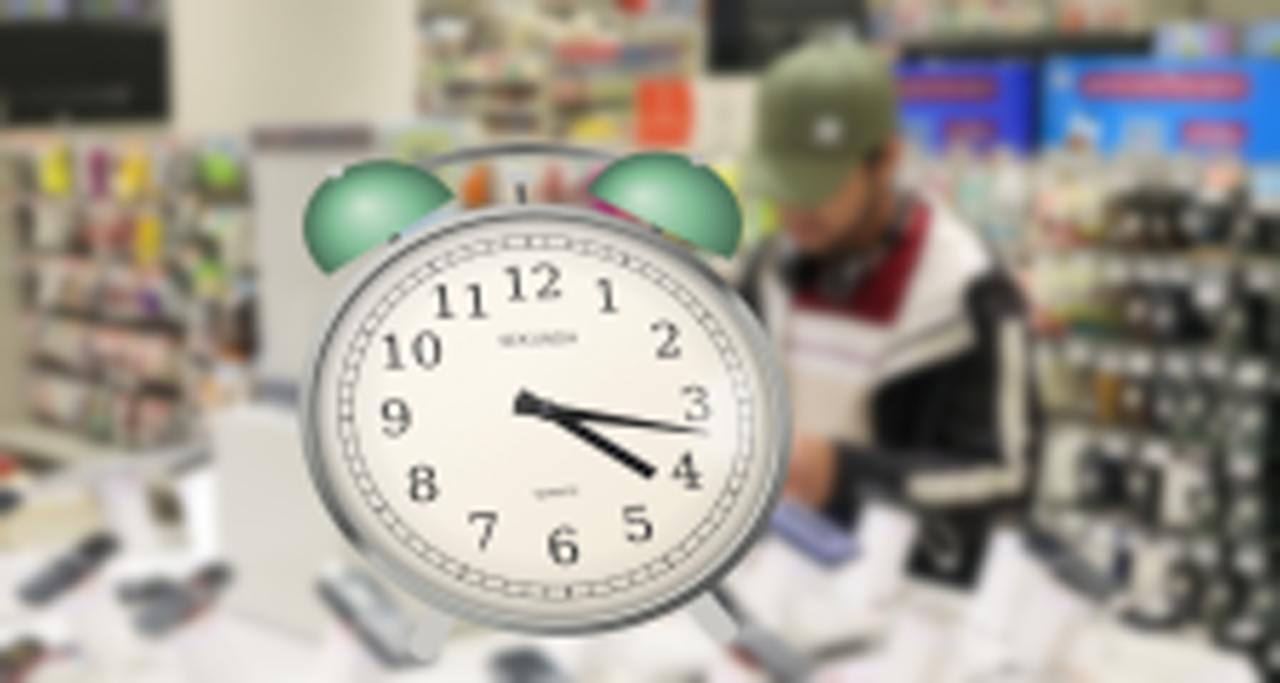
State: 4h17
